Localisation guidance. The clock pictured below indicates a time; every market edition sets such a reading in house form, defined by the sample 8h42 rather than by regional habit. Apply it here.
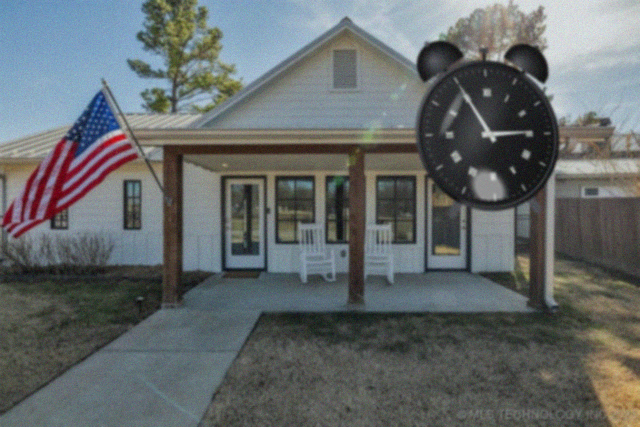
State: 2h55
